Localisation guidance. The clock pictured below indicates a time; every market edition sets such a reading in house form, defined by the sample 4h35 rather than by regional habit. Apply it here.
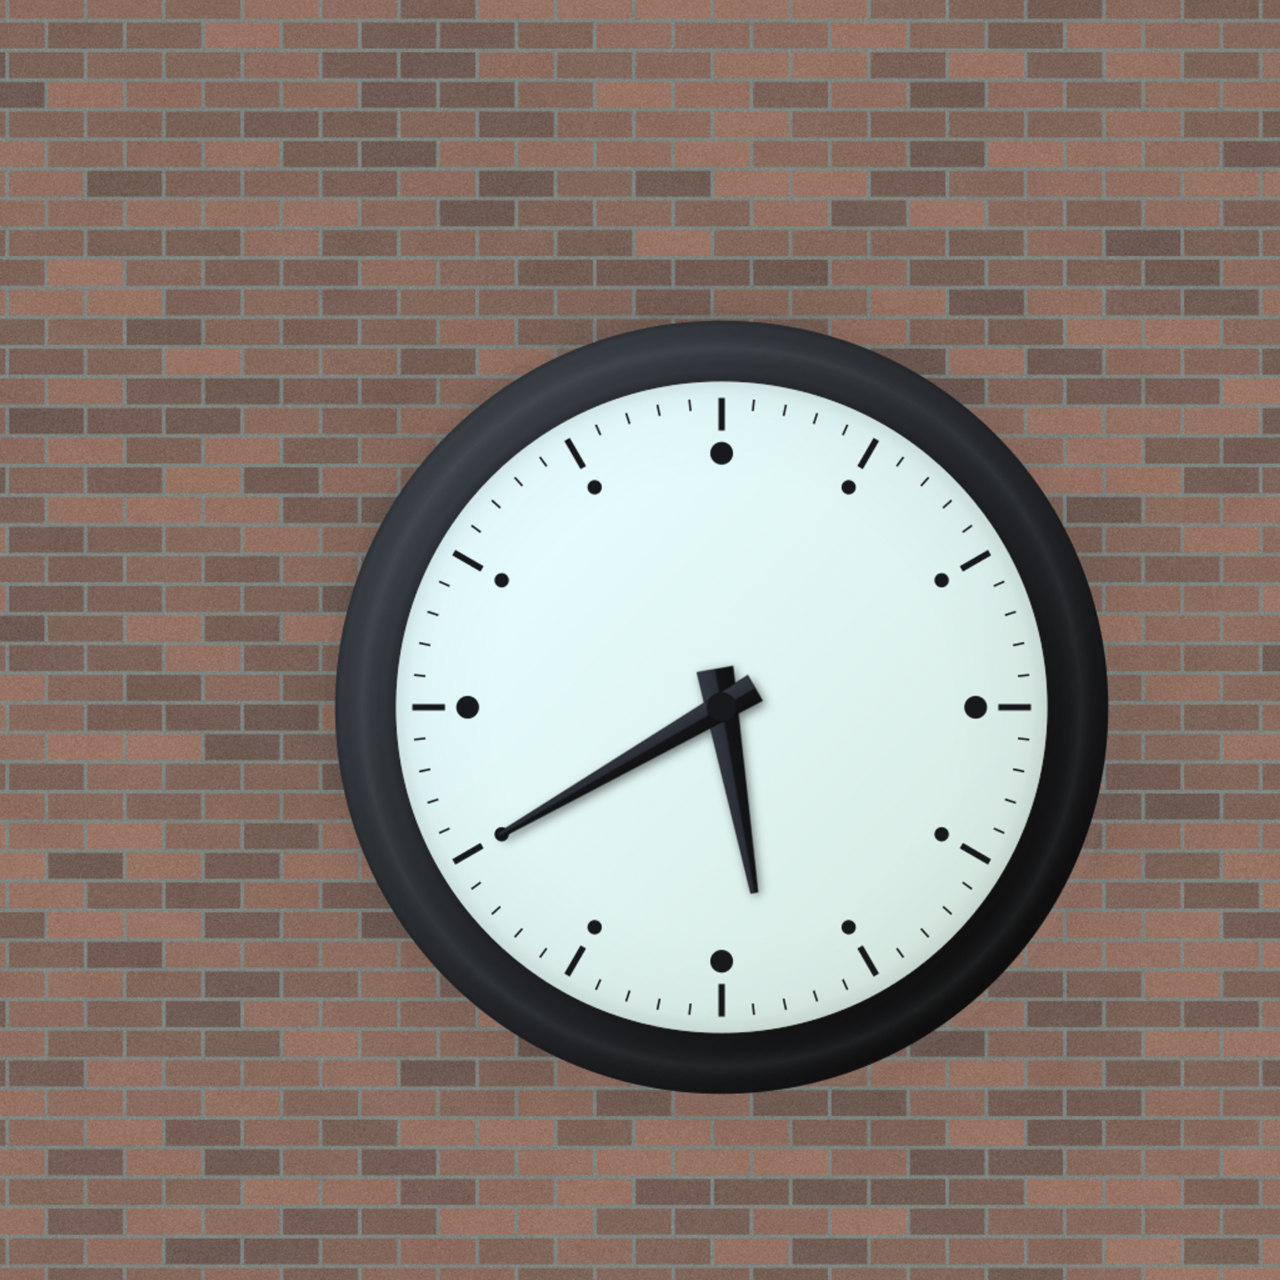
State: 5h40
